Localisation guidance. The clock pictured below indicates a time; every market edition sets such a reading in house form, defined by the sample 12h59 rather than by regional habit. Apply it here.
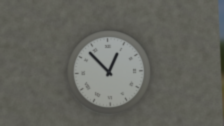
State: 12h53
